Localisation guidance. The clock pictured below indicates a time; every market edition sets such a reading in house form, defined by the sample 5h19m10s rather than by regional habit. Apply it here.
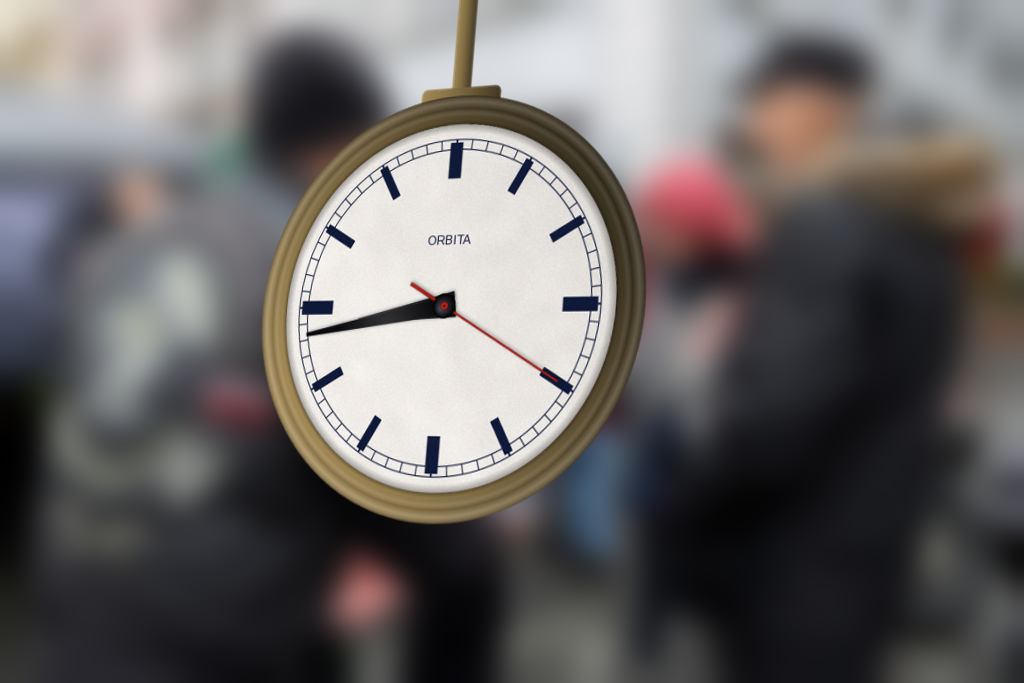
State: 8h43m20s
